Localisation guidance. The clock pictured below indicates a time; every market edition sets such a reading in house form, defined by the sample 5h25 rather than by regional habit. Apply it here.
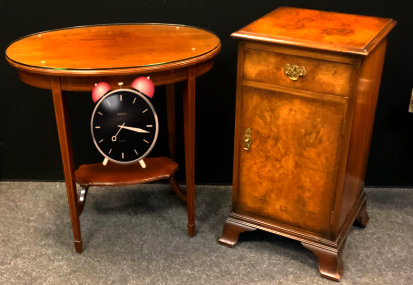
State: 7h17
